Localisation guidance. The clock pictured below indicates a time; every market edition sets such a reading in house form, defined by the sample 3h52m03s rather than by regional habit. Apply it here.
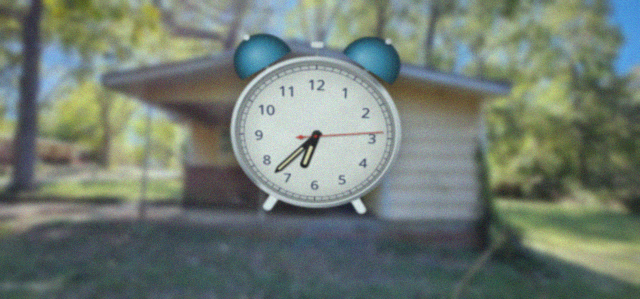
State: 6h37m14s
